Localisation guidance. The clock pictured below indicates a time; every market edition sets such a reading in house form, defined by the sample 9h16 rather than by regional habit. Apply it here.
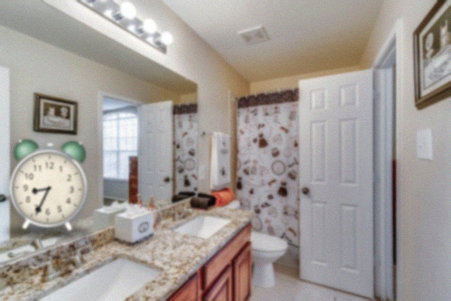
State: 8h34
